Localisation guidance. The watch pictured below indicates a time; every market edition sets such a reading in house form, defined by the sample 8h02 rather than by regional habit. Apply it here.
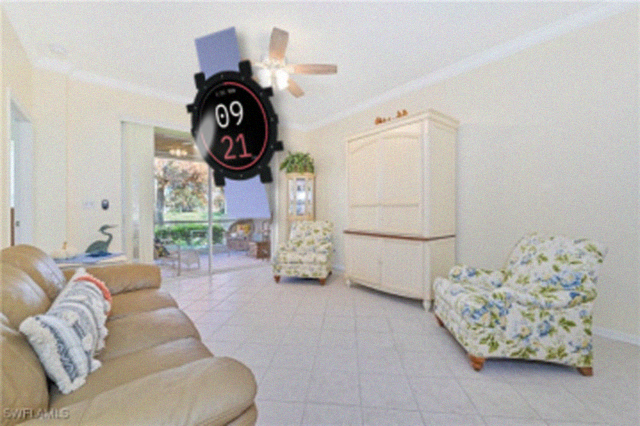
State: 9h21
